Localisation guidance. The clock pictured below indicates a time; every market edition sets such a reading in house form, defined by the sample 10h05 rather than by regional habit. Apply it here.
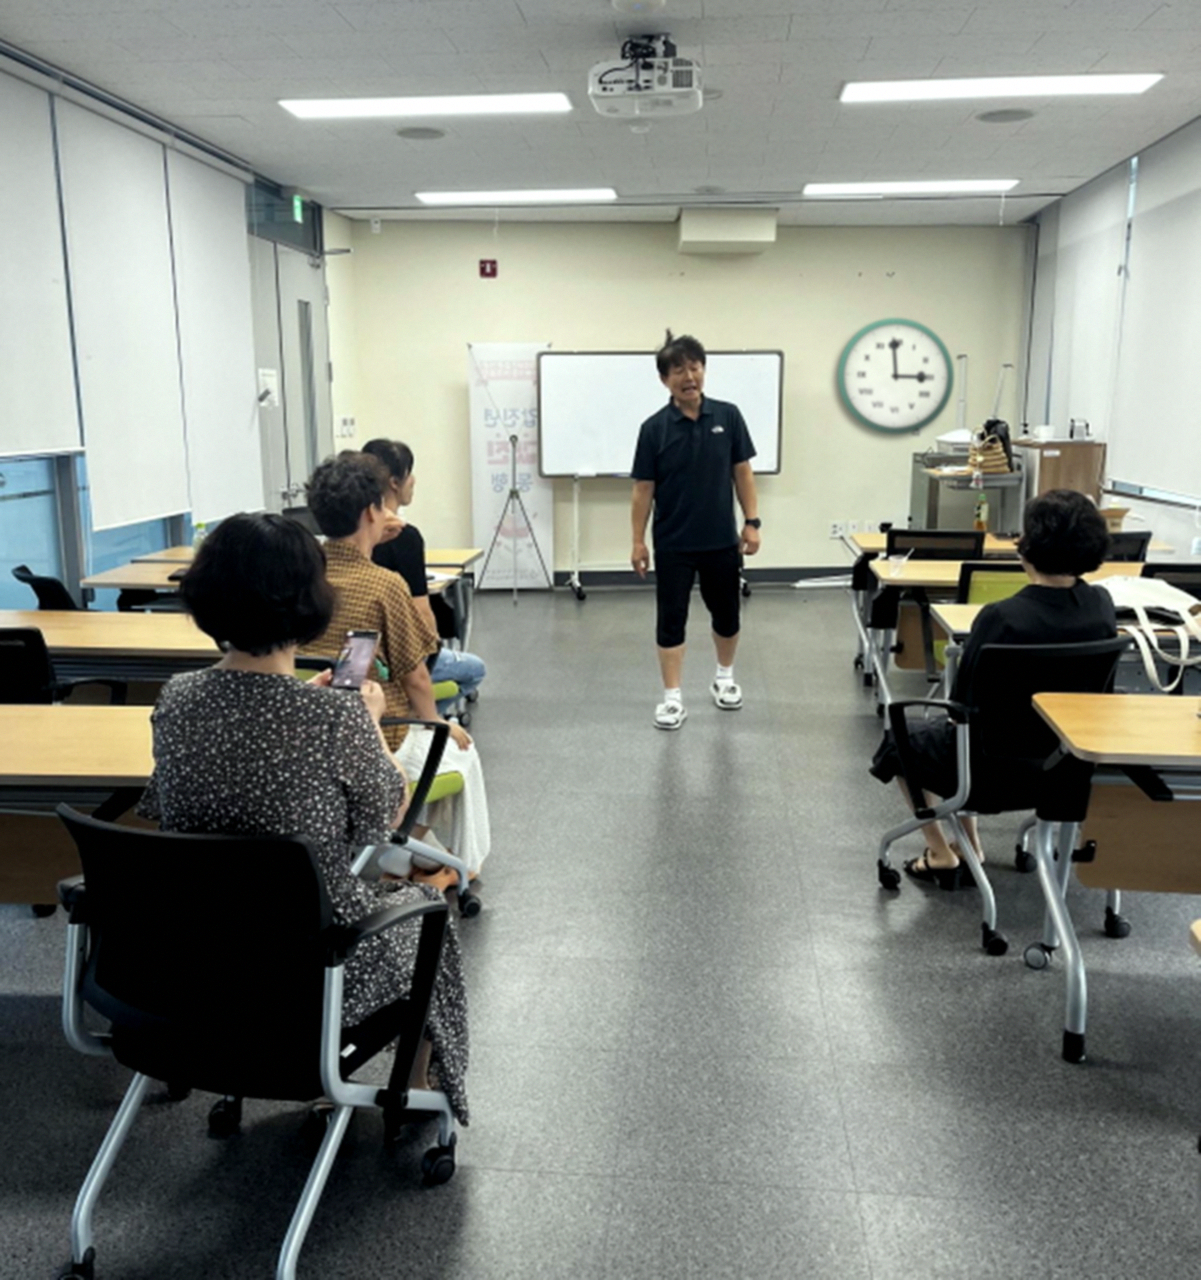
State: 2h59
